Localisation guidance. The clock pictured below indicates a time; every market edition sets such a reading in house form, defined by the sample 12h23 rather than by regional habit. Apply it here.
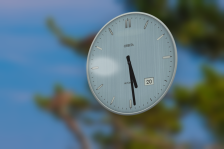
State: 5h29
